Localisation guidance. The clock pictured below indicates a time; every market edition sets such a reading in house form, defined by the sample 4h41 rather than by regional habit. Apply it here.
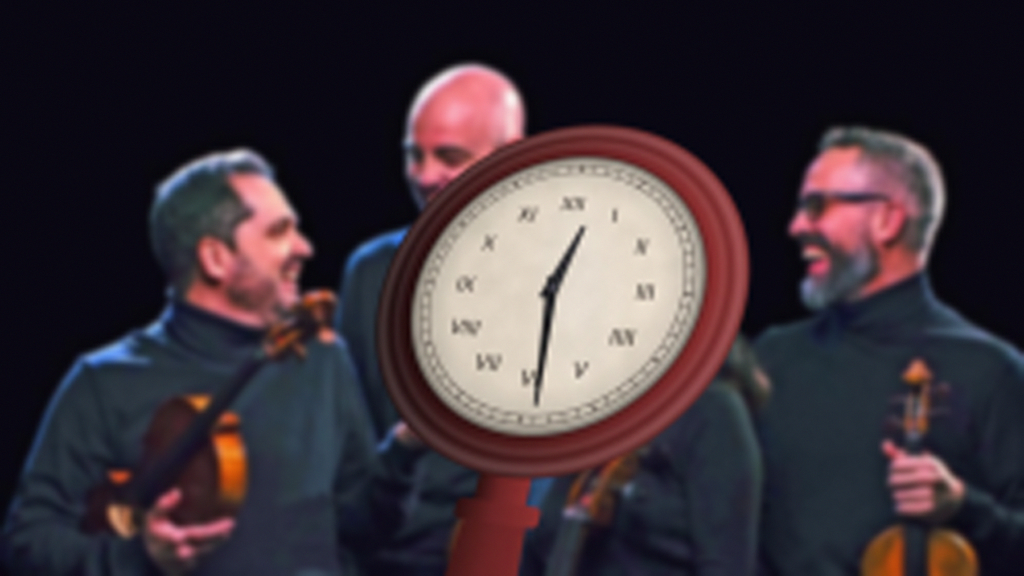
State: 12h29
